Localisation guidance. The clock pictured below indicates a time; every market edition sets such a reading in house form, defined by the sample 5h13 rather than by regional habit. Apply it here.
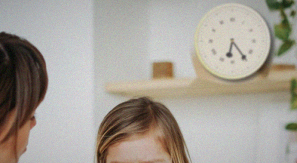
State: 6h24
